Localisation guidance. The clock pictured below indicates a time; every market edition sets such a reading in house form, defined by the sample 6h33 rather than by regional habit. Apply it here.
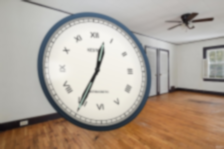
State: 12h35
